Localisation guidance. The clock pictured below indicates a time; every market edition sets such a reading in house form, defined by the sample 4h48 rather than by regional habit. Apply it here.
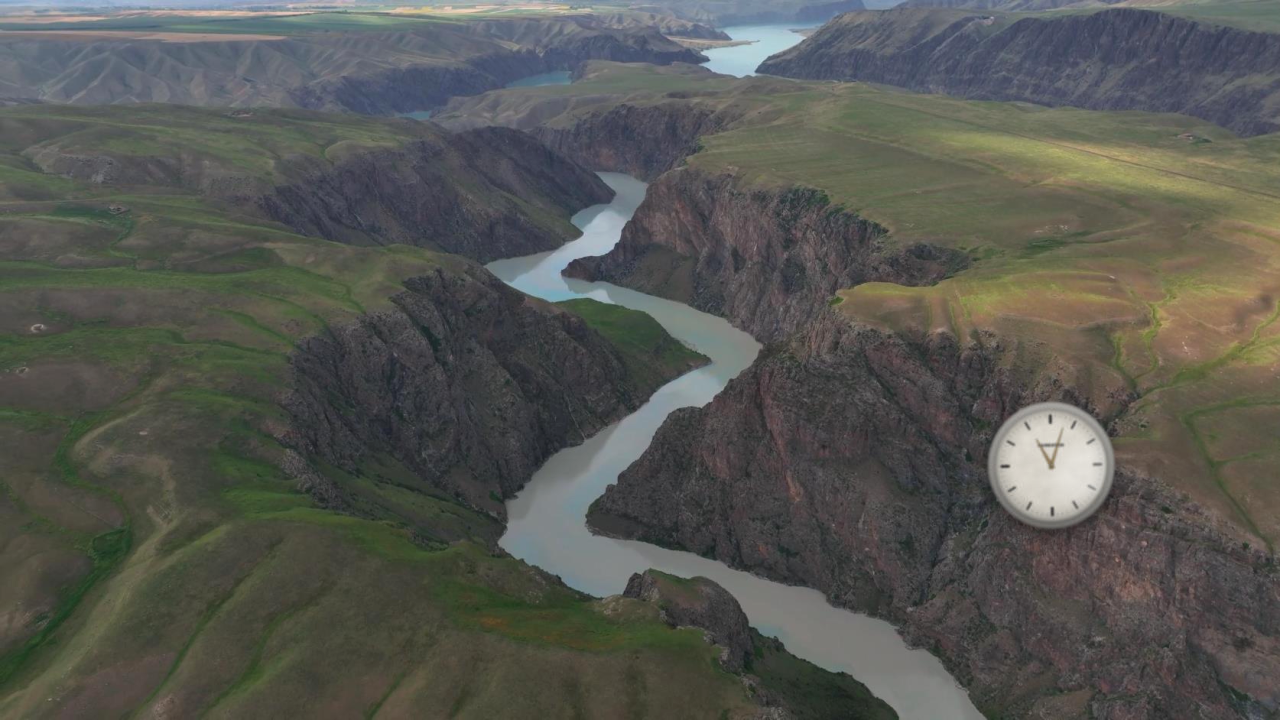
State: 11h03
